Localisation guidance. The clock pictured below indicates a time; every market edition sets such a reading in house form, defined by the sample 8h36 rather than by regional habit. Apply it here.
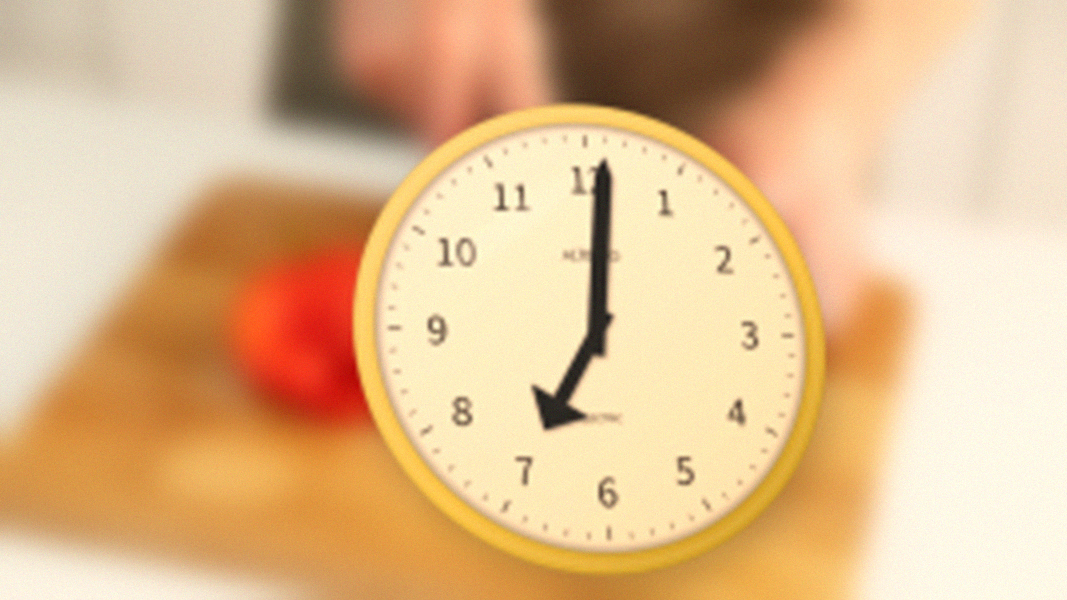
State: 7h01
